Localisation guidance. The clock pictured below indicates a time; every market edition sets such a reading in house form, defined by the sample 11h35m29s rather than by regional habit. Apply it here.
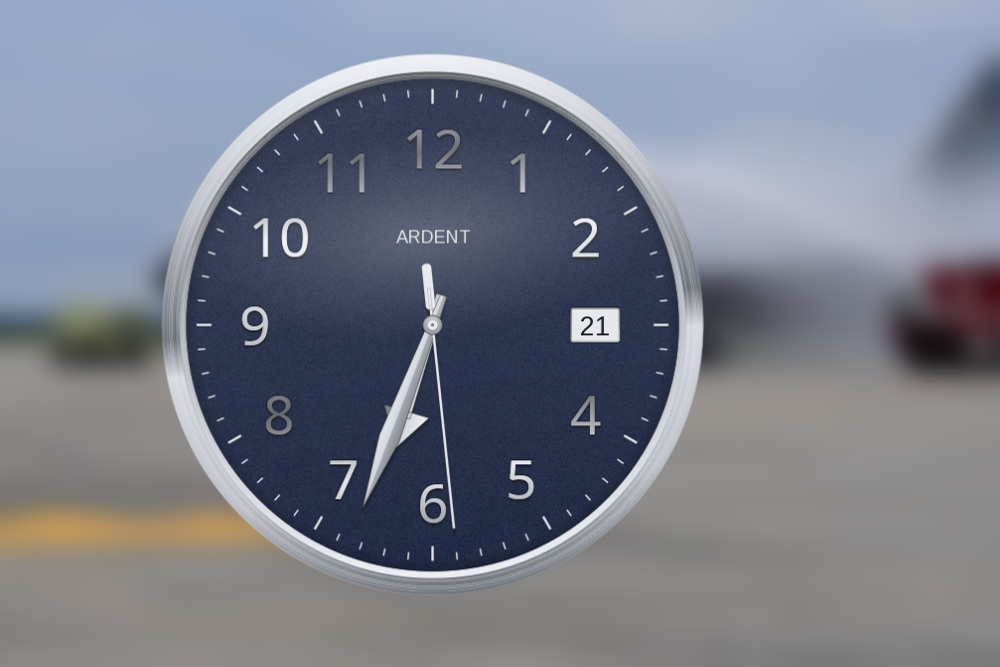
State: 6h33m29s
